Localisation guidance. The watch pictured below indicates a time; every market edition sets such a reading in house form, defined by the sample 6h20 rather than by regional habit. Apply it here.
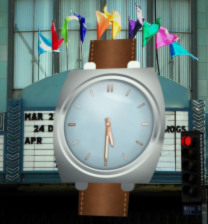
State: 5h30
